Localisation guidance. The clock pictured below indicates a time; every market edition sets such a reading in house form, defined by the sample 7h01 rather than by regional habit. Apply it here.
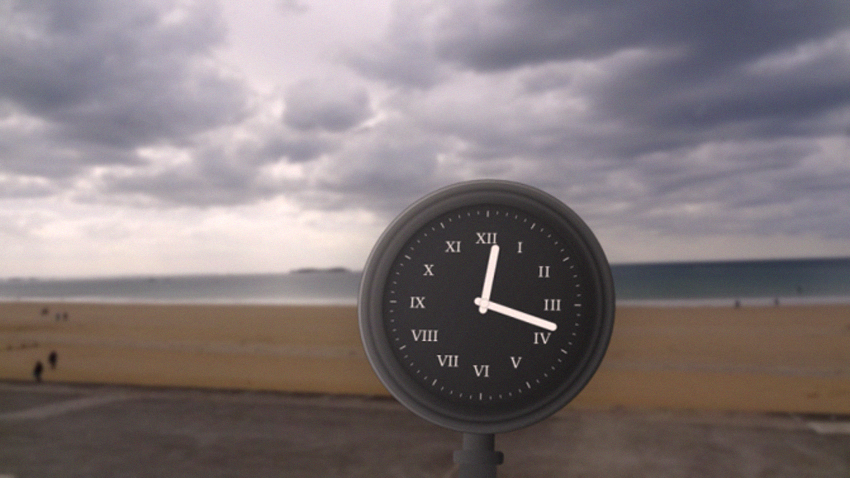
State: 12h18
